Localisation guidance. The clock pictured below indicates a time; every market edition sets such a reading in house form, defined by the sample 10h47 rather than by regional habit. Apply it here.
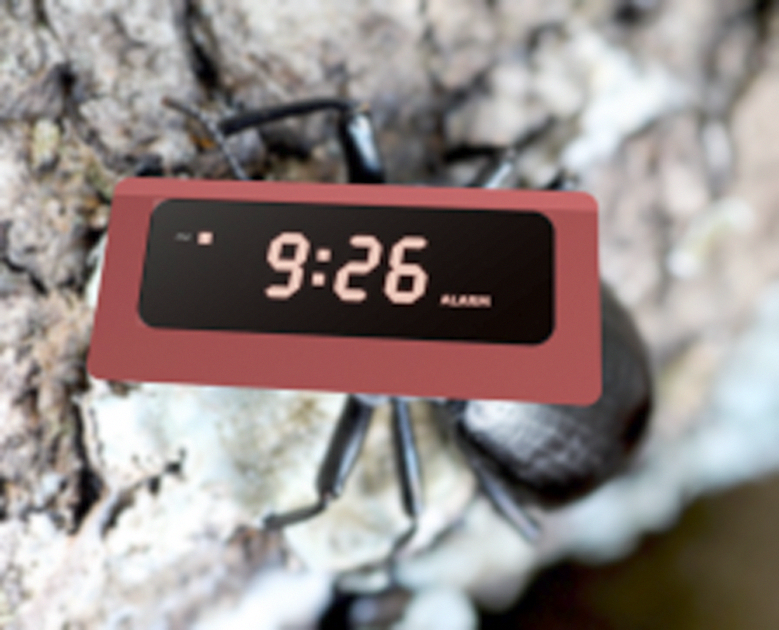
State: 9h26
